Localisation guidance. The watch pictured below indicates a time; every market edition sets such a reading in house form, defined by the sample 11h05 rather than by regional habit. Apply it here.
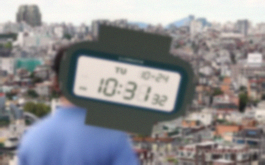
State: 10h31
